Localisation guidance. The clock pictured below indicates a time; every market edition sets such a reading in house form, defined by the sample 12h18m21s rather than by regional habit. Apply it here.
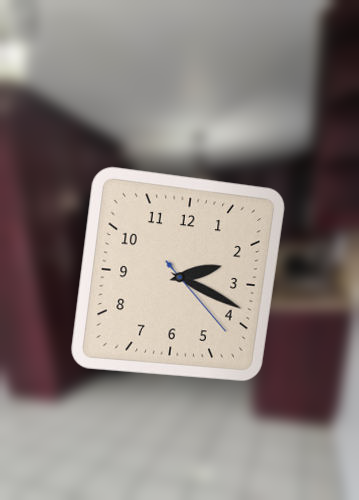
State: 2h18m22s
